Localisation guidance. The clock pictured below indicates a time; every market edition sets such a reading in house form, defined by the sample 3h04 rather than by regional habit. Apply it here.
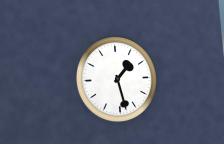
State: 1h28
